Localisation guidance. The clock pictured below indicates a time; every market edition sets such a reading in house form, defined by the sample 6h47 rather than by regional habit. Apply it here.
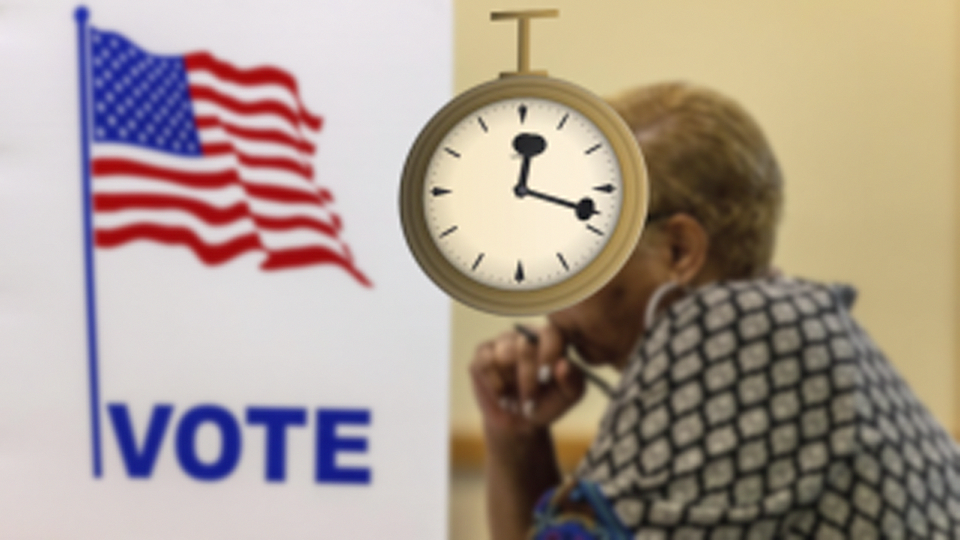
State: 12h18
